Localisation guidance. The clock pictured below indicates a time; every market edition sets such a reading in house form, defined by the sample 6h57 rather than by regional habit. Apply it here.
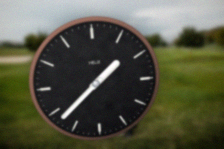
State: 1h38
